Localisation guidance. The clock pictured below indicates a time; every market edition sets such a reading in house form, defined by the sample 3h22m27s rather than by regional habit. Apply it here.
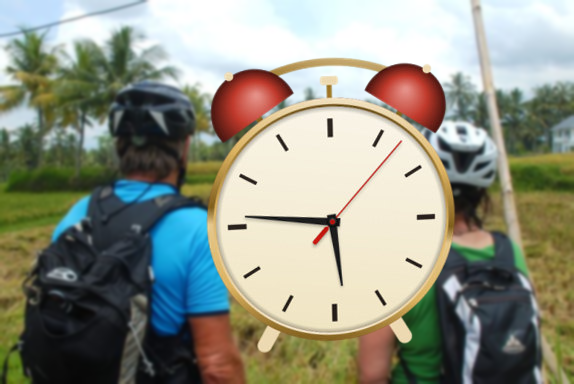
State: 5h46m07s
